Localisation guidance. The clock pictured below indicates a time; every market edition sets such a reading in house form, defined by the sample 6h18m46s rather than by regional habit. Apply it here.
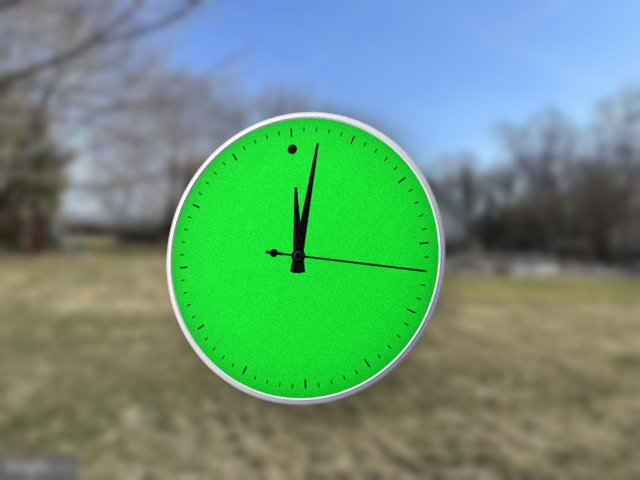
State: 12h02m17s
